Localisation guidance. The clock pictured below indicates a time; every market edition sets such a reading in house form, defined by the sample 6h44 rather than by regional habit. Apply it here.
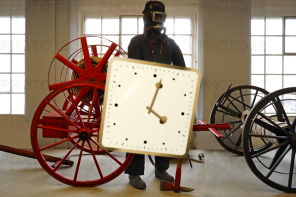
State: 4h02
